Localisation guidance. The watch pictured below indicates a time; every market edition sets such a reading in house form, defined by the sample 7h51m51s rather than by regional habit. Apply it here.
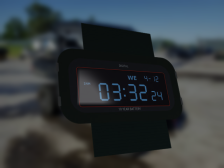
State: 3h32m24s
